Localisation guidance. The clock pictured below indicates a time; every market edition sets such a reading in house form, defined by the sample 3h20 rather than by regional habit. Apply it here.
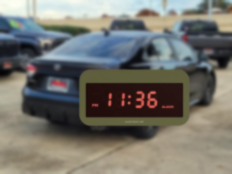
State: 11h36
